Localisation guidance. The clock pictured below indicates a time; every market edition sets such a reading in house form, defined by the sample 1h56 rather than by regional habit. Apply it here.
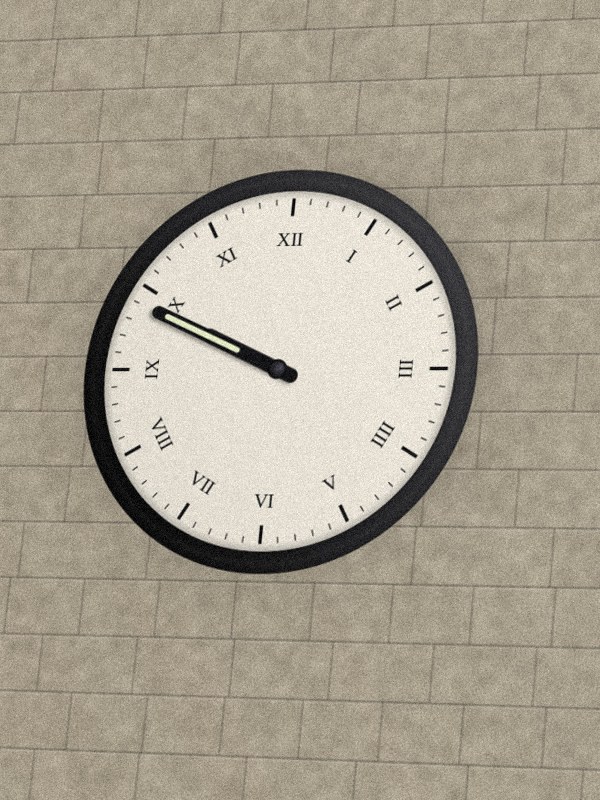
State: 9h49
